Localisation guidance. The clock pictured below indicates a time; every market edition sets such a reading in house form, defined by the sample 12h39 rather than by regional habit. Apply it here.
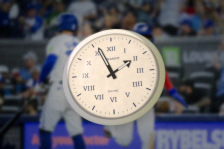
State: 1h56
